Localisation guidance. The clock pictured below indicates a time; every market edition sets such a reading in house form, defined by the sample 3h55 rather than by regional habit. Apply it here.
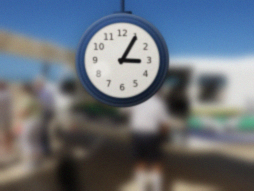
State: 3h05
